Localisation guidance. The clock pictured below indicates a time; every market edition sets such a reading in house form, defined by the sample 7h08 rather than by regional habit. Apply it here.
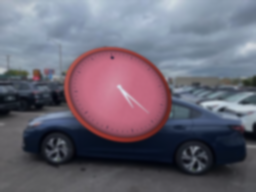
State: 5h24
